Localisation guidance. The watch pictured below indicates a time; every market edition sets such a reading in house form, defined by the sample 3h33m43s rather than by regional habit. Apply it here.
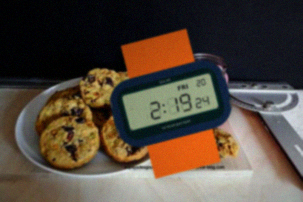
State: 2h19m24s
